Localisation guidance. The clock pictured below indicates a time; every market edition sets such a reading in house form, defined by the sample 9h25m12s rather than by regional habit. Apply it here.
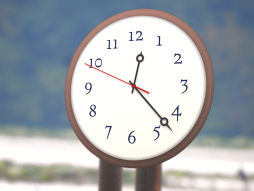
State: 12h22m49s
